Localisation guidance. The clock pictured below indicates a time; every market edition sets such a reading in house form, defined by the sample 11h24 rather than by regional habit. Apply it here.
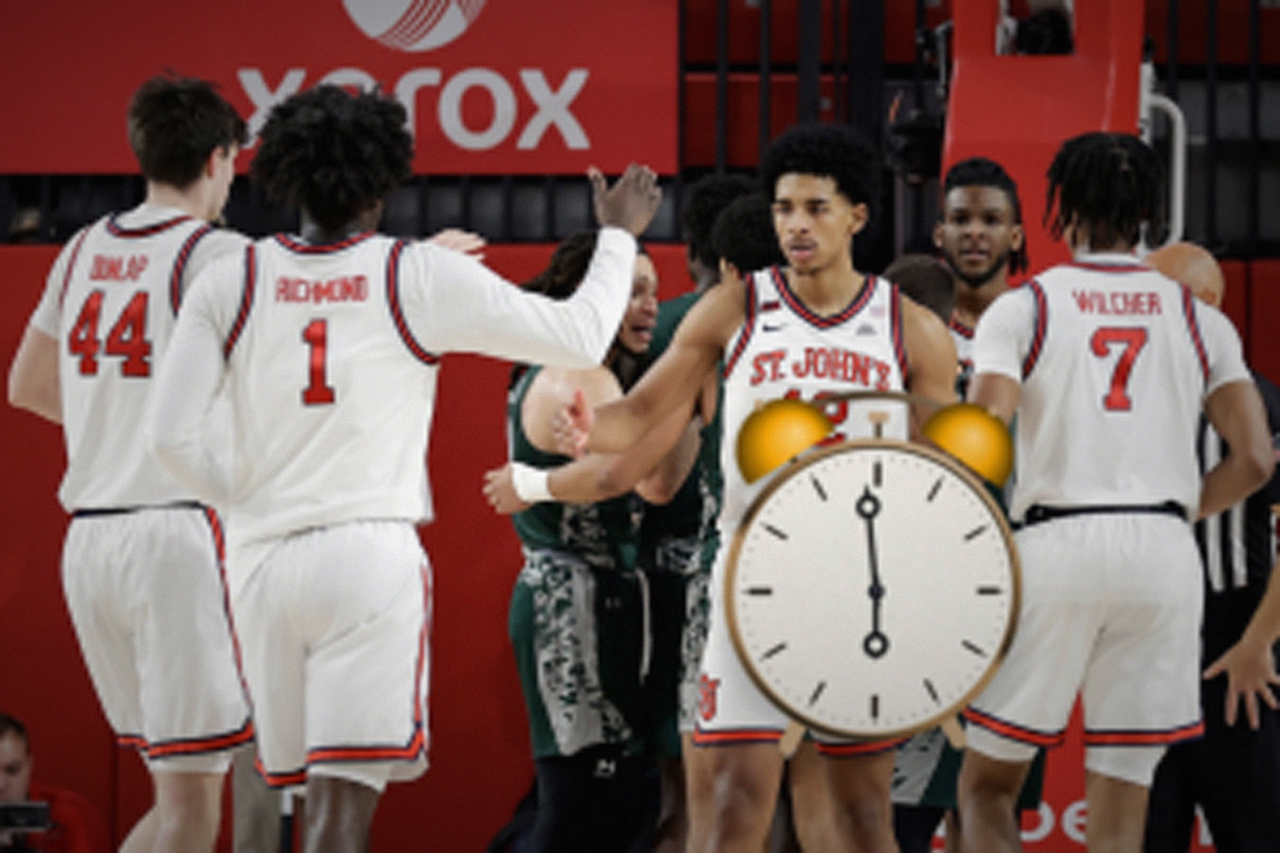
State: 5h59
